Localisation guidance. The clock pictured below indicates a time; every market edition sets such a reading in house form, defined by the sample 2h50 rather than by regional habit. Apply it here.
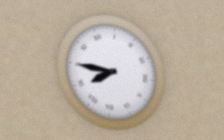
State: 8h50
